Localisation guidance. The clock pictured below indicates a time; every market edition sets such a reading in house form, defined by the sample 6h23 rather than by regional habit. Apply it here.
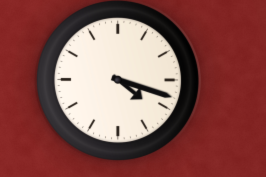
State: 4h18
